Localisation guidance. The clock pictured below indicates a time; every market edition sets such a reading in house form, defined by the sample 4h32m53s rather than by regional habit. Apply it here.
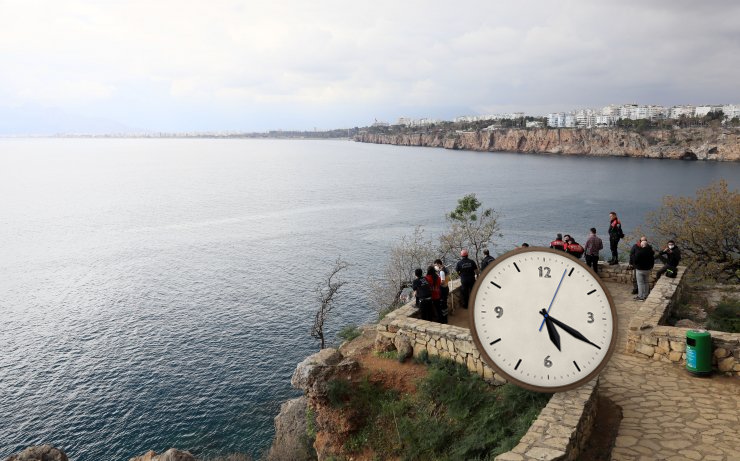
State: 5h20m04s
